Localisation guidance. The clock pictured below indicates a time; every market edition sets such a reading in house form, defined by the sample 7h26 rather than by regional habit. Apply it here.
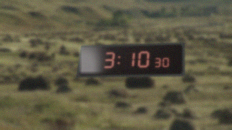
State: 3h10
